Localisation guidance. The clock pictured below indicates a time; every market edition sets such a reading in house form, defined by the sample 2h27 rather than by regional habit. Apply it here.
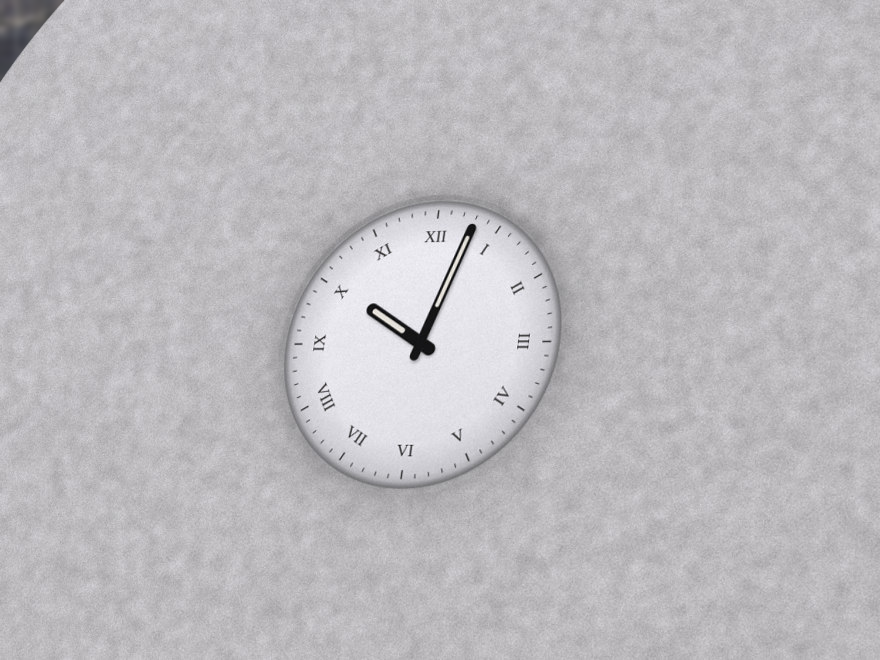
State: 10h03
